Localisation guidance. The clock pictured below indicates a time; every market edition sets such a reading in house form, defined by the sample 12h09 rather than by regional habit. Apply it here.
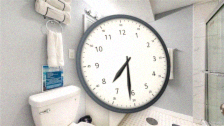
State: 7h31
